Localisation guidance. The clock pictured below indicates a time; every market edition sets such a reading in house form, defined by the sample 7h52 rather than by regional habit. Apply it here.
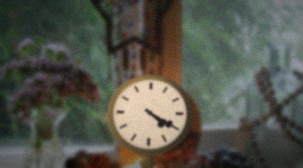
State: 4h20
